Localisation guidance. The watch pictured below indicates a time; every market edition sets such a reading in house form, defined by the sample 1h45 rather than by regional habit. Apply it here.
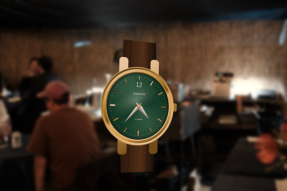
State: 4h37
